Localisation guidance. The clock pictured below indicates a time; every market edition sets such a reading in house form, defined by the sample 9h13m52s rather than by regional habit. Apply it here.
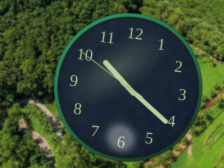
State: 10h20m50s
